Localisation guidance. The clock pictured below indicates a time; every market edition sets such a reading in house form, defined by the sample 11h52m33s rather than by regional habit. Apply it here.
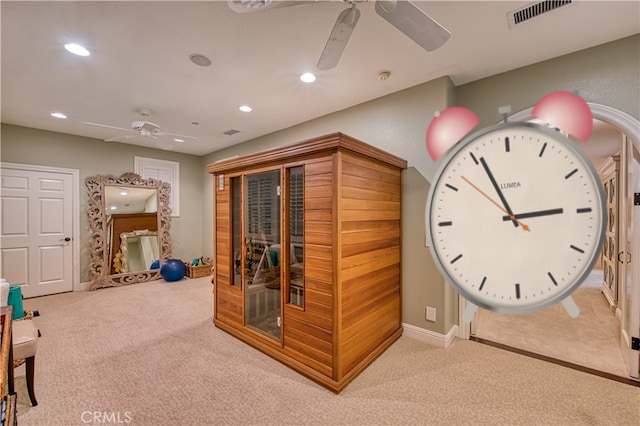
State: 2h55m52s
